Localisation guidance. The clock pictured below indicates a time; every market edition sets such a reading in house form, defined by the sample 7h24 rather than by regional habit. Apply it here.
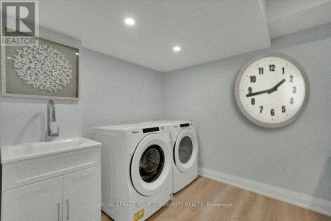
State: 1h43
